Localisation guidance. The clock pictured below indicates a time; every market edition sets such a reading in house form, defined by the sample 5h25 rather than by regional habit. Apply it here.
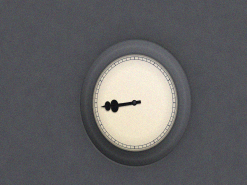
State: 8h44
